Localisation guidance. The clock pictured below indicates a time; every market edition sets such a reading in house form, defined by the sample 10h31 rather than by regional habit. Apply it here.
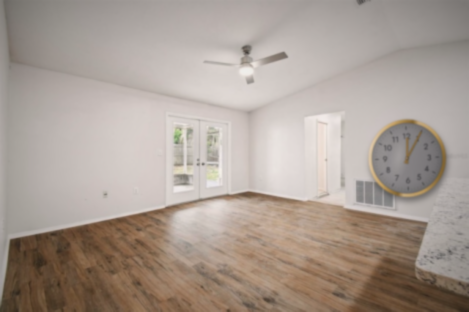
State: 12h05
